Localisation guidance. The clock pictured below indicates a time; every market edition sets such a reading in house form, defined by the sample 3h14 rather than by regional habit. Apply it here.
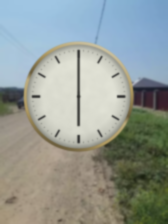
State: 6h00
